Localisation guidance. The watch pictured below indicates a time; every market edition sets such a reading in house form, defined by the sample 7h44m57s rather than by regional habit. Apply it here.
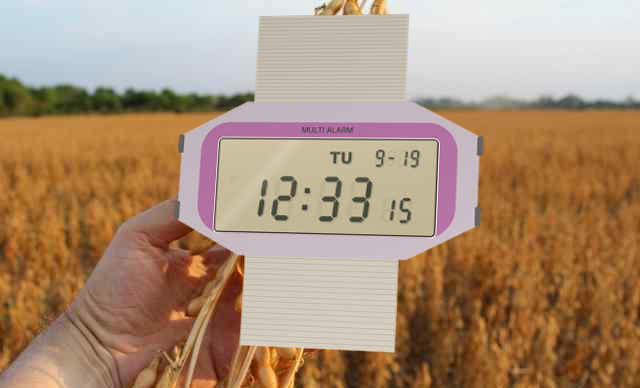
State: 12h33m15s
